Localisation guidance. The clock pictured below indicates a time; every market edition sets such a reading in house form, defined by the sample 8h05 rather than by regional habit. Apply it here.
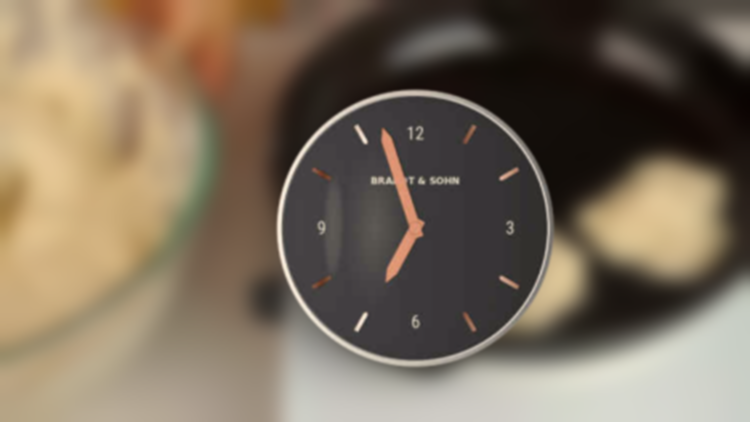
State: 6h57
